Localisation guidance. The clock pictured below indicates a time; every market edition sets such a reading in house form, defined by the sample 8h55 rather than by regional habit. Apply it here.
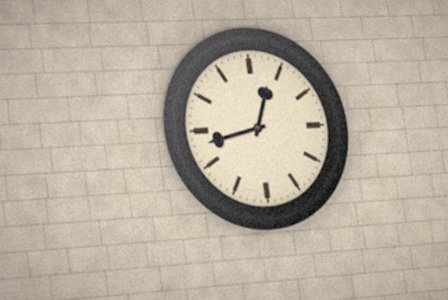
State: 12h43
